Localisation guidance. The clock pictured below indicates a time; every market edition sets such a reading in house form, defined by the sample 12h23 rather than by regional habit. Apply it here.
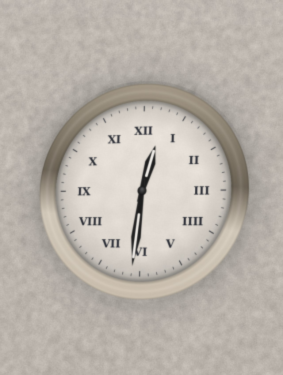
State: 12h31
